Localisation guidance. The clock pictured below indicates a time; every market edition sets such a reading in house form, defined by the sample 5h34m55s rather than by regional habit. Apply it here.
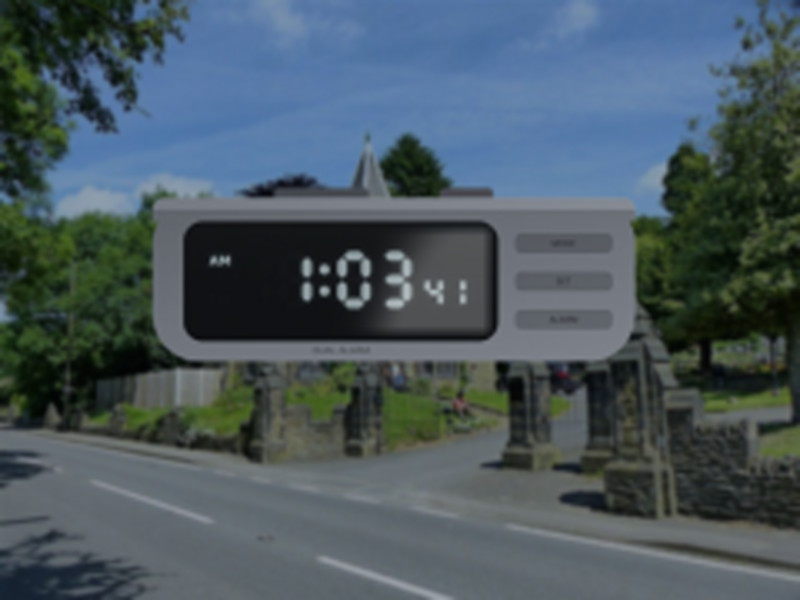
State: 1h03m41s
